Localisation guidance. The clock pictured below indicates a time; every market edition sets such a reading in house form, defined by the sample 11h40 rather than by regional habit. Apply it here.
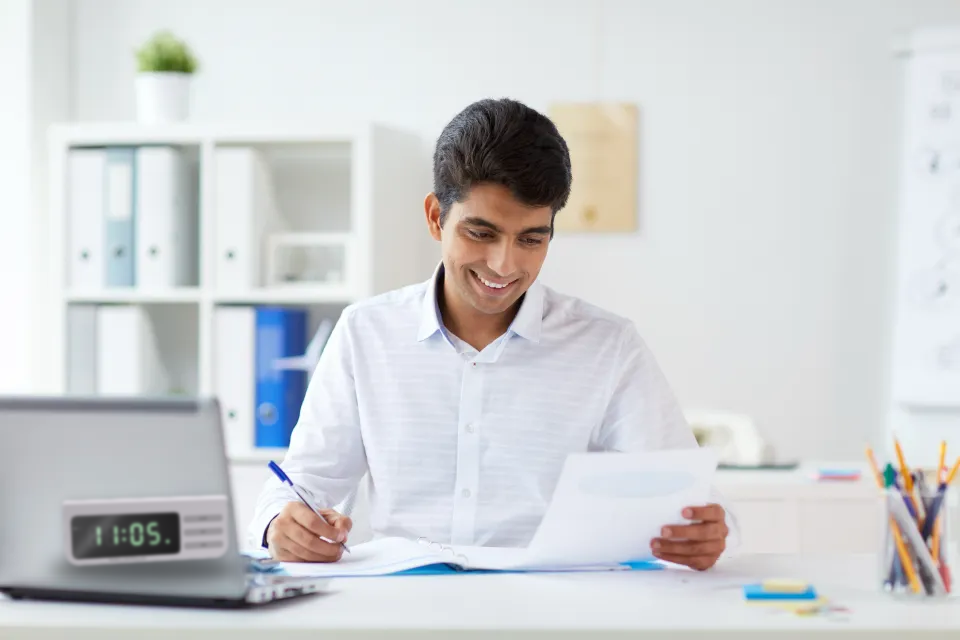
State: 11h05
